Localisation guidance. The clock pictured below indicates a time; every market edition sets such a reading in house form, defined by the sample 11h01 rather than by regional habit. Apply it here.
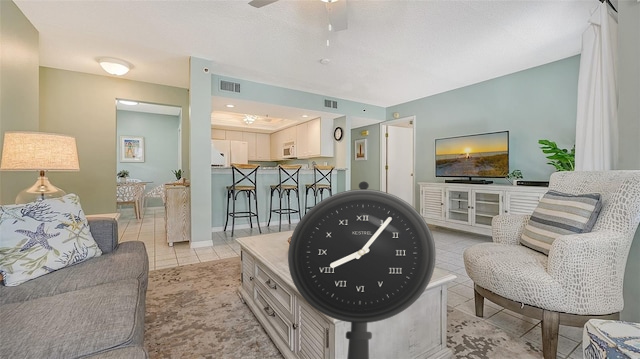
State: 8h06
